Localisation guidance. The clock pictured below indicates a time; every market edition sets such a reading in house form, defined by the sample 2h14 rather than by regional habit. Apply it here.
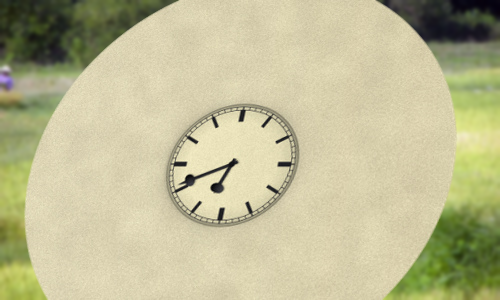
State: 6h41
